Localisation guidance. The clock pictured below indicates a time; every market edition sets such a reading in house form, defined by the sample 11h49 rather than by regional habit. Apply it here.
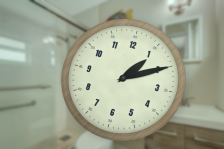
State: 1h10
